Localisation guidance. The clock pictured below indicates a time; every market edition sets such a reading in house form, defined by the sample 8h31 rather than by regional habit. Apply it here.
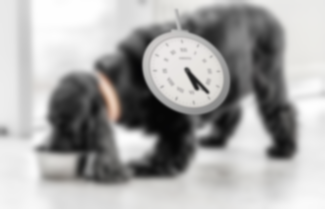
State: 5h24
